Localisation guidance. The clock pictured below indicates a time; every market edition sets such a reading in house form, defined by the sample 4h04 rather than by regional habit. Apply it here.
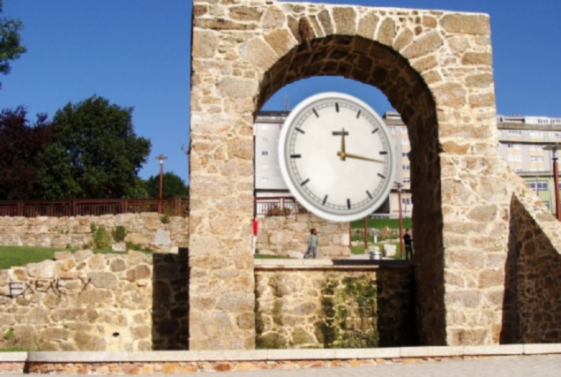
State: 12h17
